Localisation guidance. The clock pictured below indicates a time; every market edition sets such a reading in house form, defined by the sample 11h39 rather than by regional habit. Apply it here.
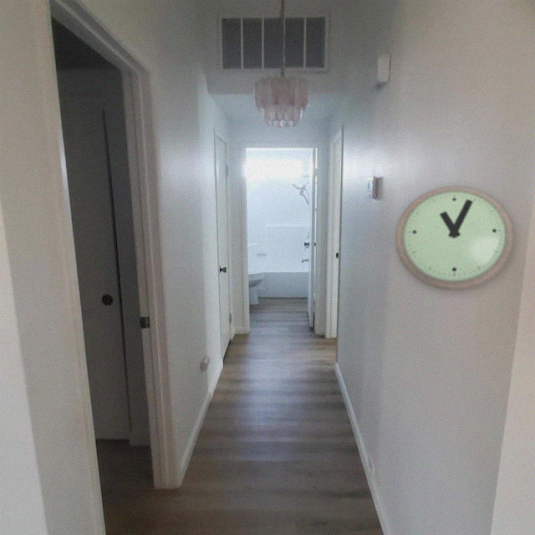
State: 11h04
